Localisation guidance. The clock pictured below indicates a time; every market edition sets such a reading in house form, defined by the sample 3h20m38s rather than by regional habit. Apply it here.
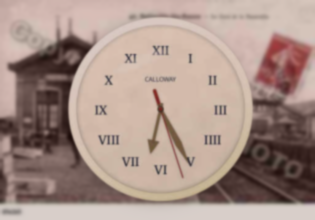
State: 6h25m27s
